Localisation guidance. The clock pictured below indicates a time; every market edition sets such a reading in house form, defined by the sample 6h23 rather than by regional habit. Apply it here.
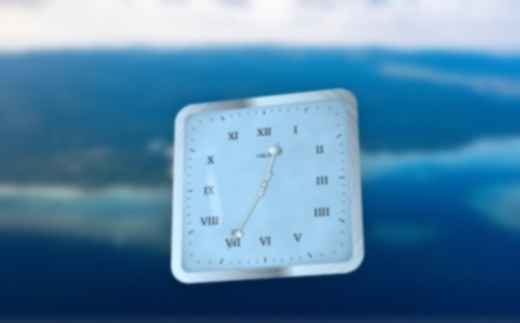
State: 12h35
